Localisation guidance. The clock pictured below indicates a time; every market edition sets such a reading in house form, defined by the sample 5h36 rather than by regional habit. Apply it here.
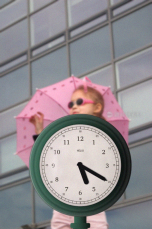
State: 5h20
